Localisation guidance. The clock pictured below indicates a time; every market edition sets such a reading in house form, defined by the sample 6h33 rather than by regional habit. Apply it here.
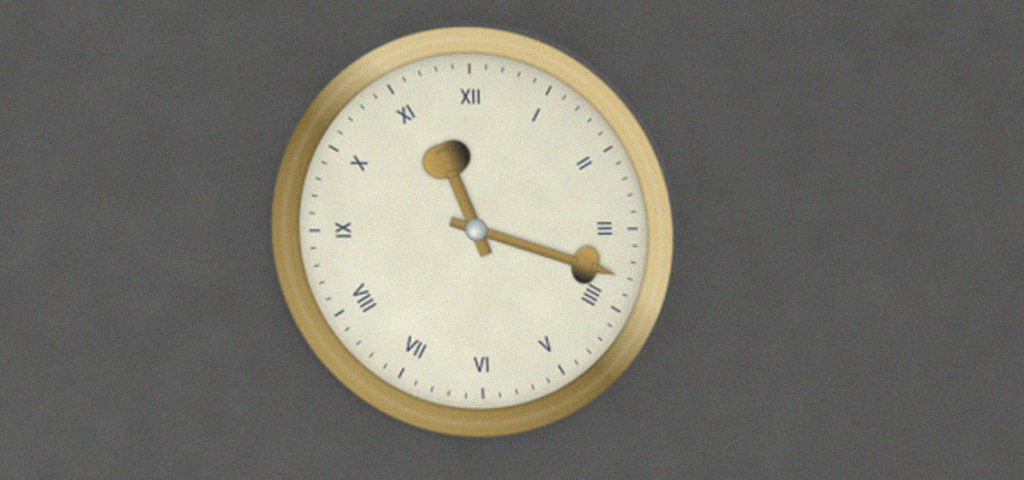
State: 11h18
